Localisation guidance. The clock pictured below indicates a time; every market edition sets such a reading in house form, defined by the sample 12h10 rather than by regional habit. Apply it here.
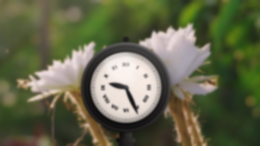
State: 9h26
